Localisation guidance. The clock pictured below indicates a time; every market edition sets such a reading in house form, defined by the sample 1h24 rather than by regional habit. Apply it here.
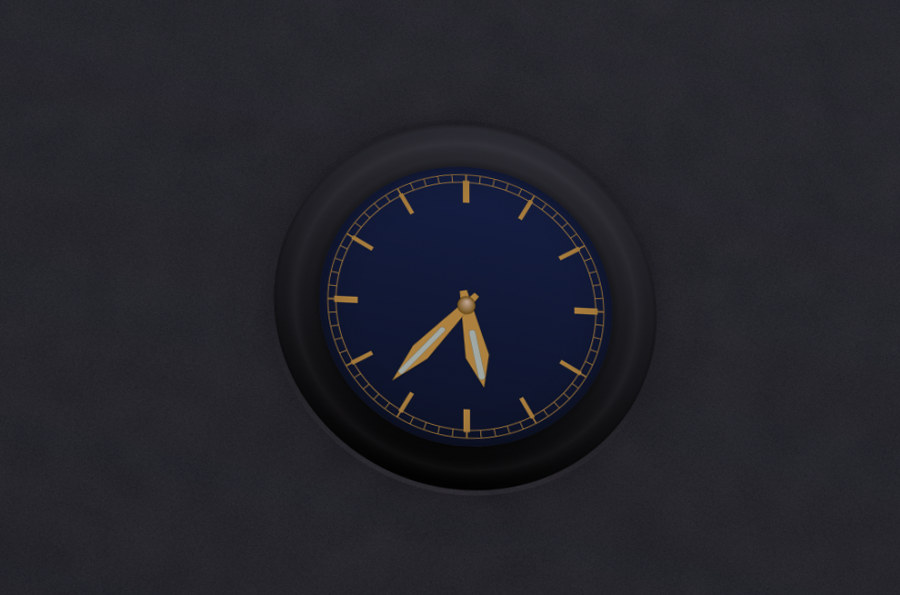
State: 5h37
